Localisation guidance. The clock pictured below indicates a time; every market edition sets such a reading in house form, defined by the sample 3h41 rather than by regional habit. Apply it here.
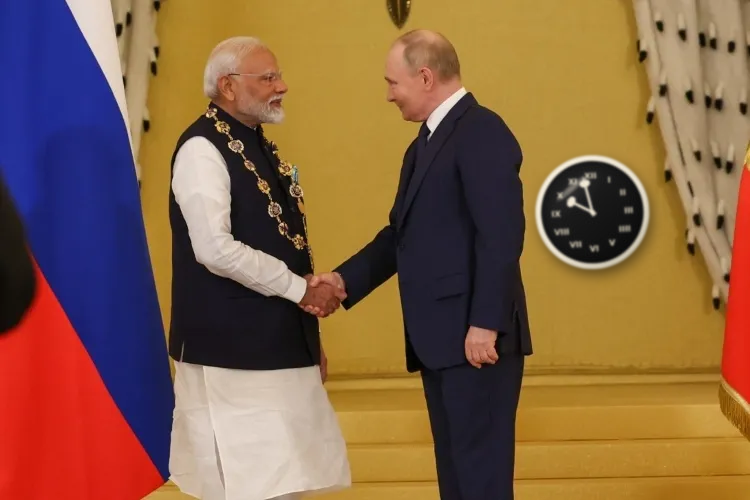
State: 9h58
